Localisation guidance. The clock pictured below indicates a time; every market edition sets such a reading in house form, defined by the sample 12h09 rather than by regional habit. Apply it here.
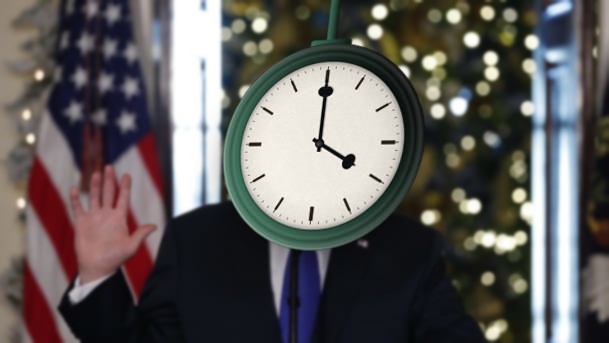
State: 4h00
